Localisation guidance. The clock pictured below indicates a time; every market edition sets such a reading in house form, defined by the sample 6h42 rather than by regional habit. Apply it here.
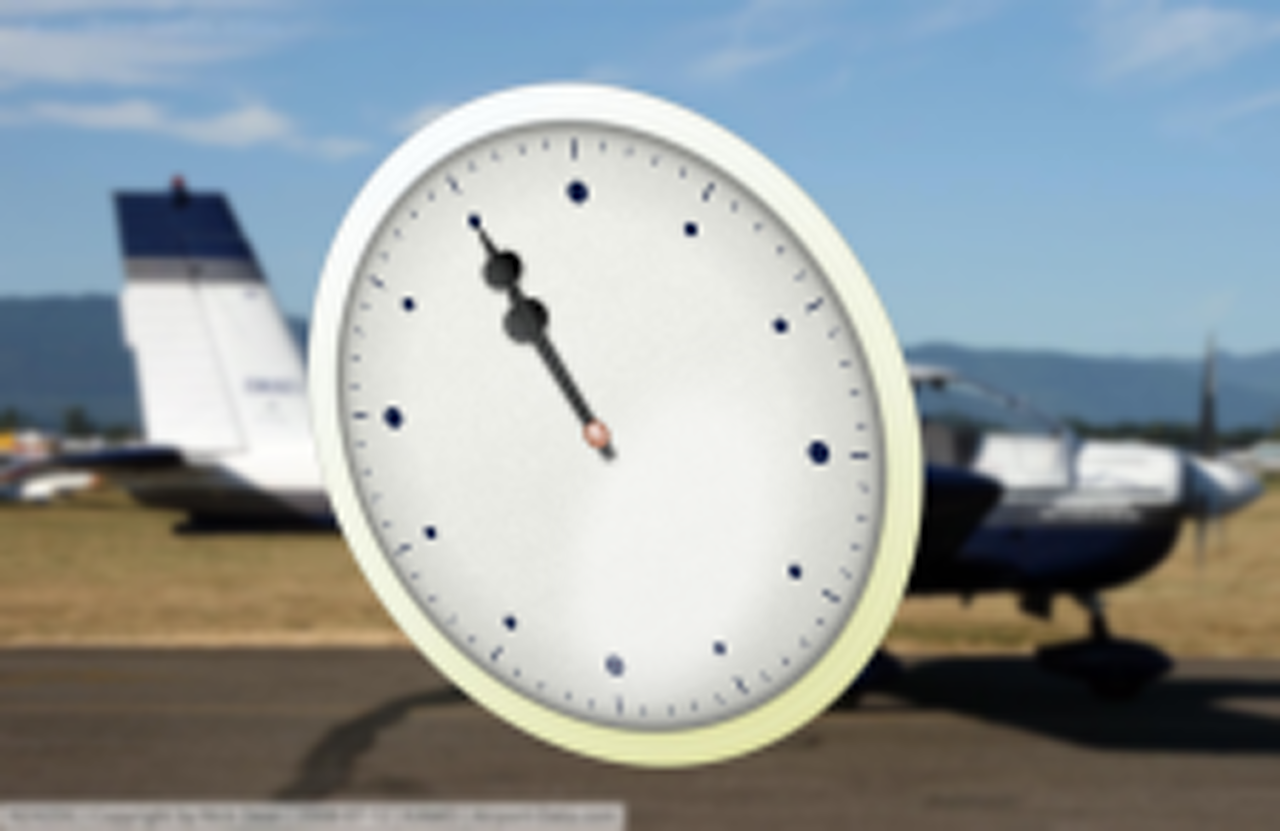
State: 10h55
